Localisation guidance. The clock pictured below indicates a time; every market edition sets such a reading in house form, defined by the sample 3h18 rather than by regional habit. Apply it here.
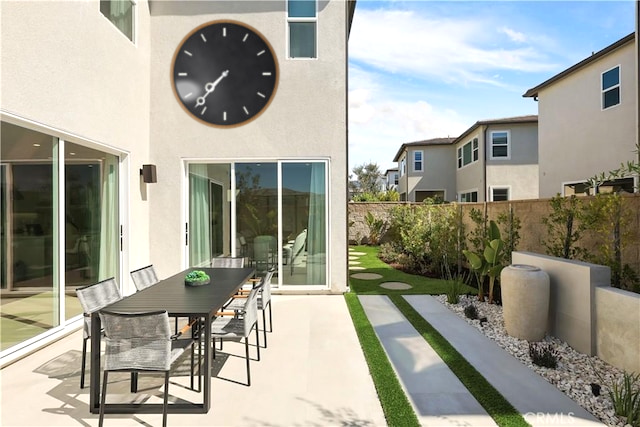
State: 7h37
